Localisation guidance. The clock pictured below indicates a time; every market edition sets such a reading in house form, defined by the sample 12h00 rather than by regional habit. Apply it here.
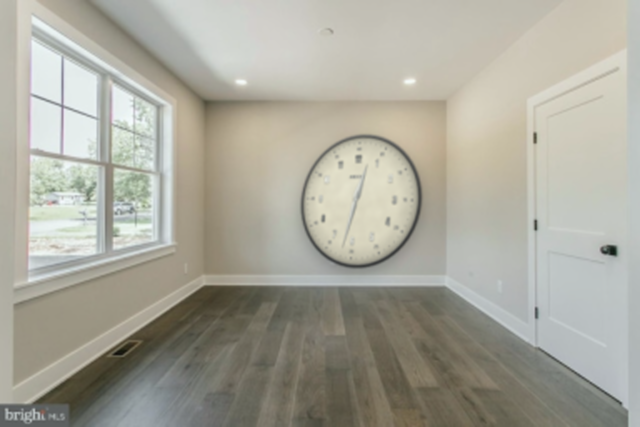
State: 12h32
